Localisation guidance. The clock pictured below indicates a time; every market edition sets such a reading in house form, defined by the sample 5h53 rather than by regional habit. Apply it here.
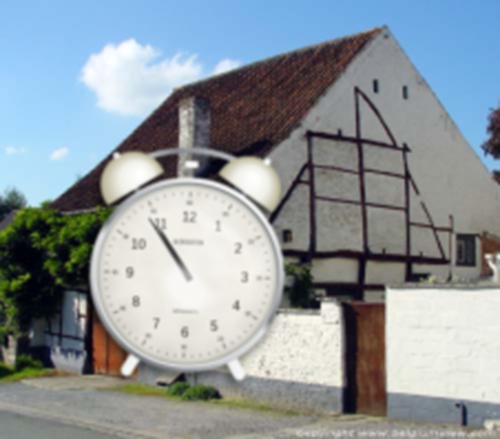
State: 10h54
